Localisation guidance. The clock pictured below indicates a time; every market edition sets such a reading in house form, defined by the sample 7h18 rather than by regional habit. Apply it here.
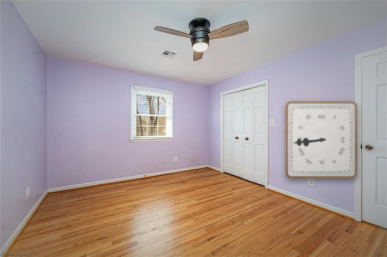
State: 8h44
